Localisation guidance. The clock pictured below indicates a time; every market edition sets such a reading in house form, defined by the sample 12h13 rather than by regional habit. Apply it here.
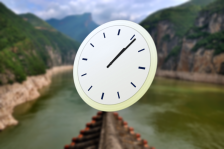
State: 1h06
